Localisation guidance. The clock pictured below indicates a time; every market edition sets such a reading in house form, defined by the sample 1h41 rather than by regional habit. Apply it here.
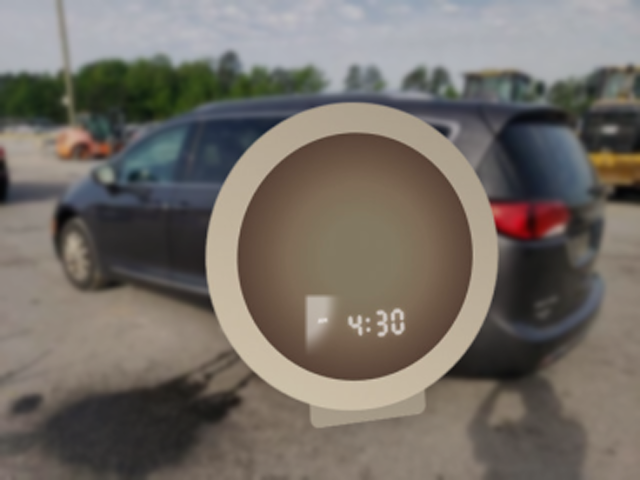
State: 4h30
